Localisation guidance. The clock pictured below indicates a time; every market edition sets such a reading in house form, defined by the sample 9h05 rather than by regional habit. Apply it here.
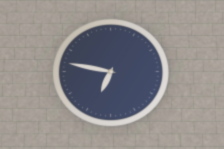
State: 6h47
